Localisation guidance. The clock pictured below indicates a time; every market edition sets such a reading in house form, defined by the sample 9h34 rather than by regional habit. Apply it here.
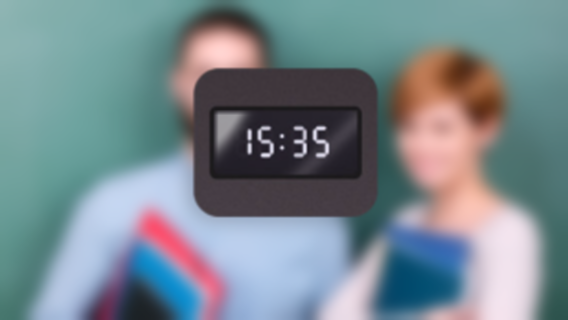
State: 15h35
